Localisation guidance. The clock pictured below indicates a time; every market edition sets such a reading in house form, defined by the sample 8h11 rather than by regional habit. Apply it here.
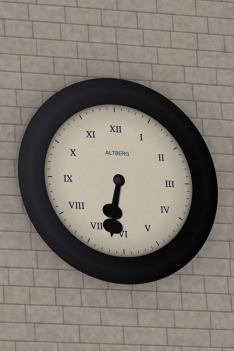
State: 6h32
